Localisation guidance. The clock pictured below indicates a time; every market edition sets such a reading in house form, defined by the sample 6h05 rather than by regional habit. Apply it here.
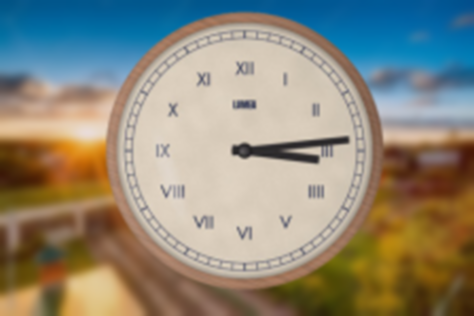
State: 3h14
